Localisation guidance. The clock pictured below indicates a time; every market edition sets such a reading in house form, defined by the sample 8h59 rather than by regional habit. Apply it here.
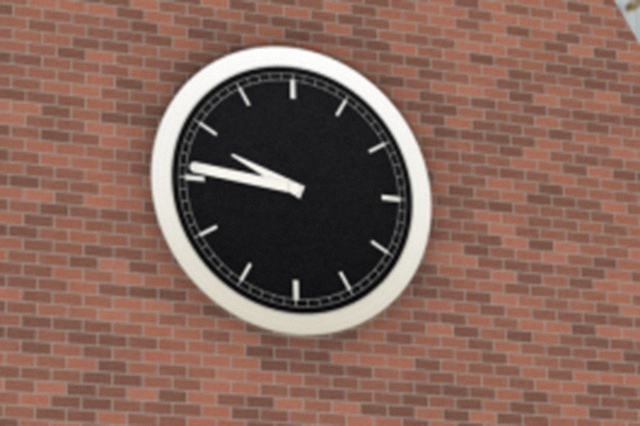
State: 9h46
